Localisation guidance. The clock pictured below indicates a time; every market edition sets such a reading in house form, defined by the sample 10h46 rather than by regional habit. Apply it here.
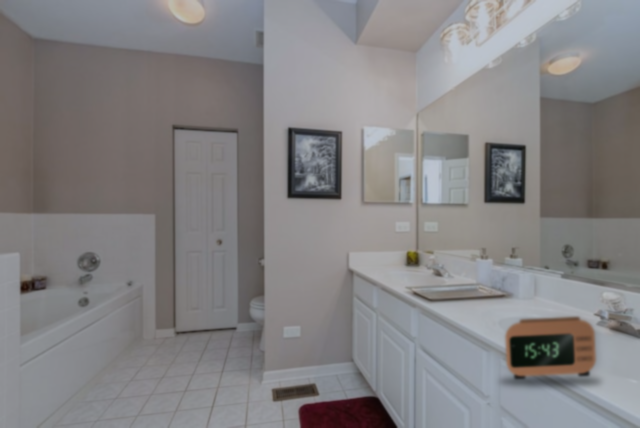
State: 15h43
